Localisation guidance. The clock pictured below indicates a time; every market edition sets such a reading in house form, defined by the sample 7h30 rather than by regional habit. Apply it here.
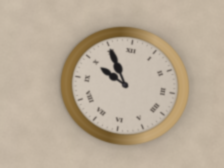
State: 9h55
